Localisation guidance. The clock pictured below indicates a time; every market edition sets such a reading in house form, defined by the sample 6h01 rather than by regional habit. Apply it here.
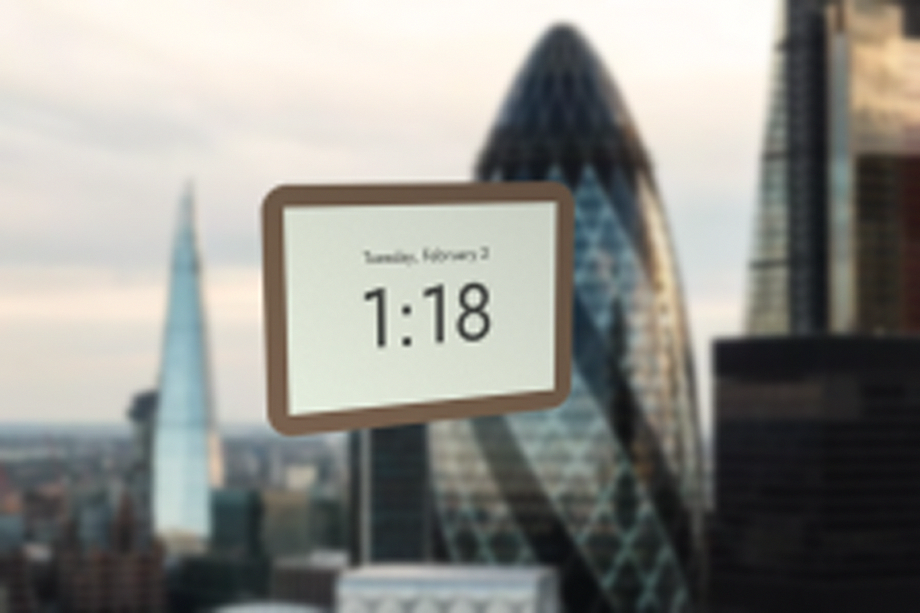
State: 1h18
